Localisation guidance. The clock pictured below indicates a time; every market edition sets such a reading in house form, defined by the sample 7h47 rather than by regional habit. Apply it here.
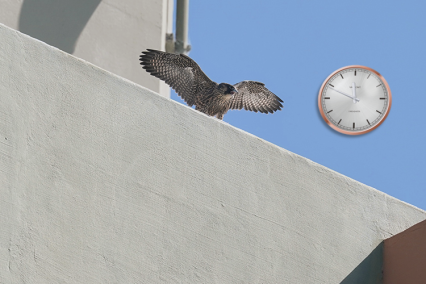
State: 11h49
